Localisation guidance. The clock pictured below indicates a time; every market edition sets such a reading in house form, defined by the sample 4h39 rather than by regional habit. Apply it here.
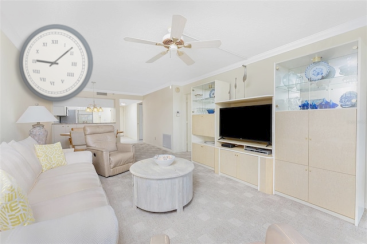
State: 9h08
